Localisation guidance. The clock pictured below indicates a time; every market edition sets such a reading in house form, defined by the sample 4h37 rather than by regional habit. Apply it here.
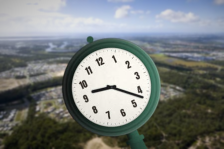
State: 9h22
